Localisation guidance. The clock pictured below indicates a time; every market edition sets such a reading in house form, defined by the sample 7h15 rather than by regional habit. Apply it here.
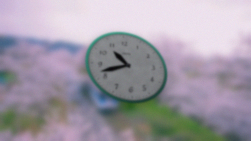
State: 10h42
